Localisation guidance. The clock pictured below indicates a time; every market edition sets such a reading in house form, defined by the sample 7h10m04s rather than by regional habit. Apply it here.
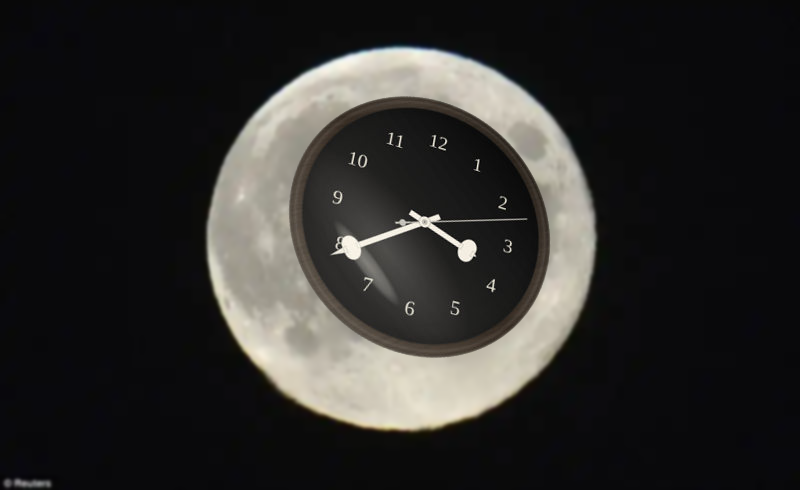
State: 3h39m12s
